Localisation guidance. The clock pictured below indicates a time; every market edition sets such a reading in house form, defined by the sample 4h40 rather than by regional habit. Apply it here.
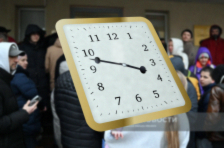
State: 3h48
